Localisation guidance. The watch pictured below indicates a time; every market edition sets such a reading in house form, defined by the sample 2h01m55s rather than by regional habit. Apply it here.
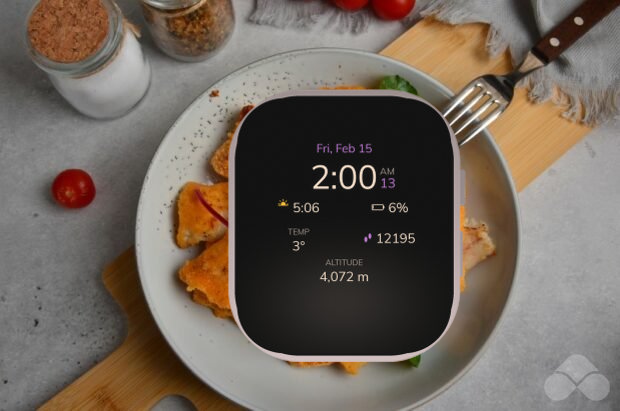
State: 2h00m13s
